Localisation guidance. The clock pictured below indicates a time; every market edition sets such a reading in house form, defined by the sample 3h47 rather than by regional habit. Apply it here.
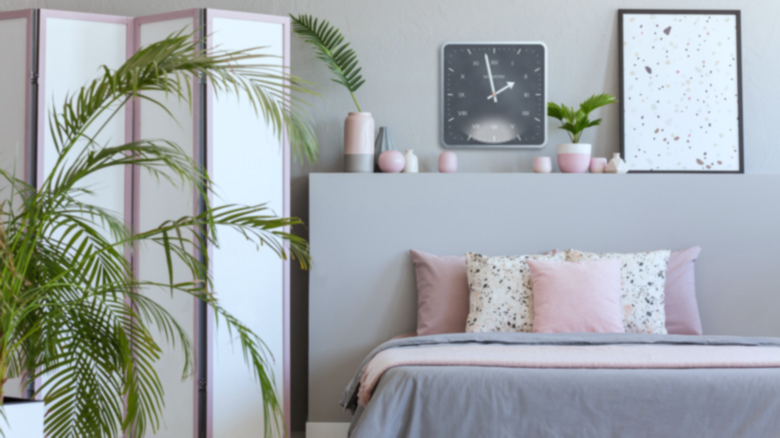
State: 1h58
